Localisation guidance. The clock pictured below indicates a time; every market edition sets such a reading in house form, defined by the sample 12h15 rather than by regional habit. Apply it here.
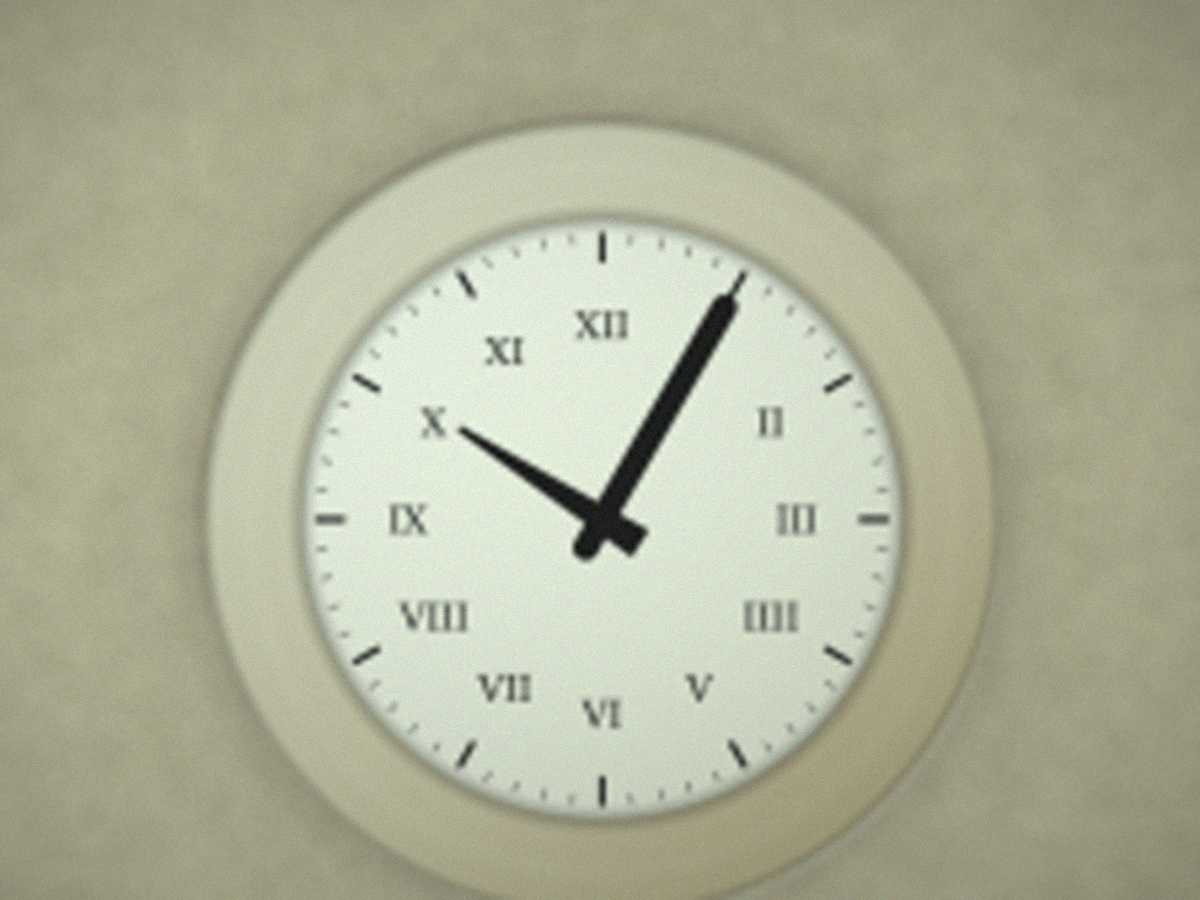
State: 10h05
